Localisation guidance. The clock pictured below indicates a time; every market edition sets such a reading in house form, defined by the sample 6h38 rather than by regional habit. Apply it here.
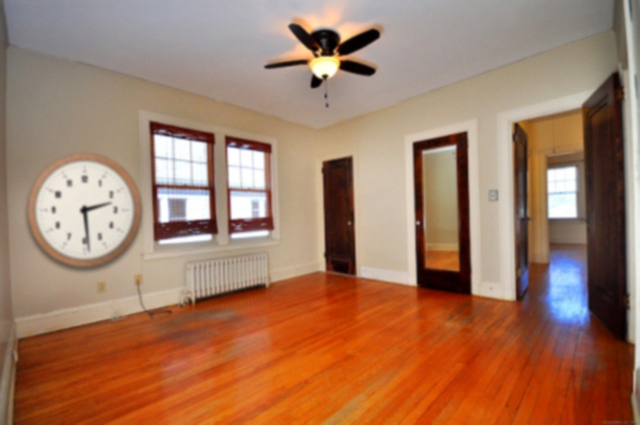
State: 2h29
